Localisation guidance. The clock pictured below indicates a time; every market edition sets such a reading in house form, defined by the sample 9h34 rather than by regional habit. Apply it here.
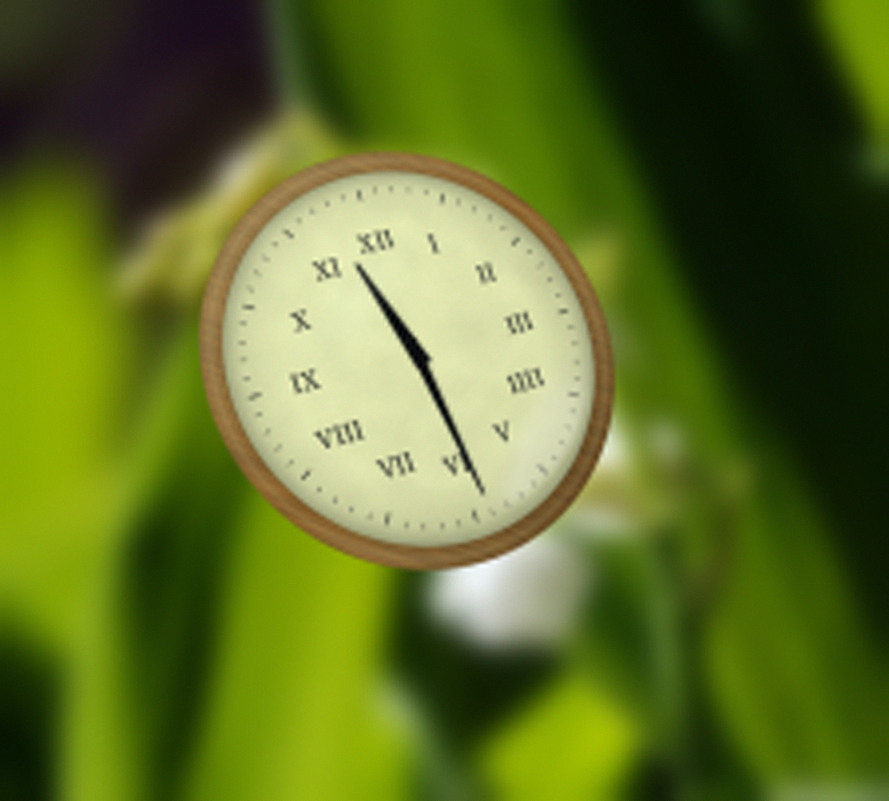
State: 11h29
